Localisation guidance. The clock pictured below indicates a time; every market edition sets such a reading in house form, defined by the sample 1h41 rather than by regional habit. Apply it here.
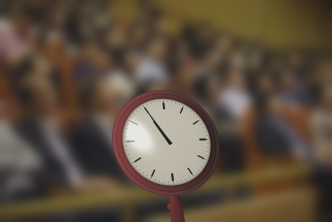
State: 10h55
